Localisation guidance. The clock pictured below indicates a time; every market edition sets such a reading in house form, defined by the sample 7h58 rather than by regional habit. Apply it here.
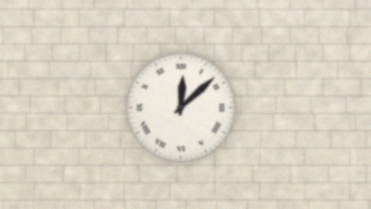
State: 12h08
